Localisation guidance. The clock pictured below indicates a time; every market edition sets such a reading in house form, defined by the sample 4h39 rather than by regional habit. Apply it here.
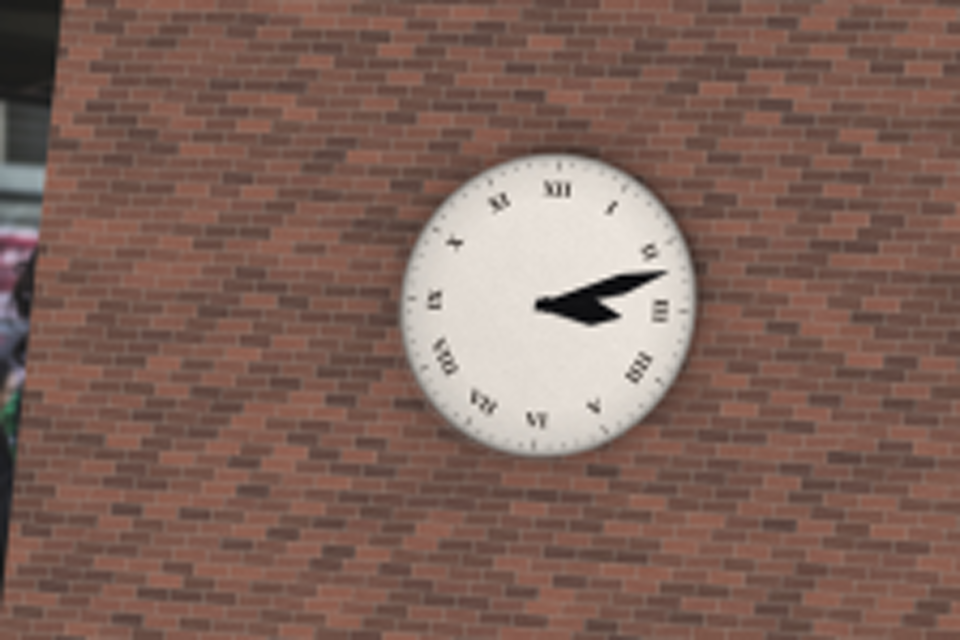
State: 3h12
